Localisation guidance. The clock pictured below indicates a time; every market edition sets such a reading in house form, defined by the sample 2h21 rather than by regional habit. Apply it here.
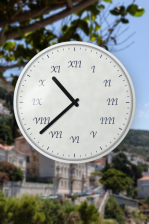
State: 10h38
